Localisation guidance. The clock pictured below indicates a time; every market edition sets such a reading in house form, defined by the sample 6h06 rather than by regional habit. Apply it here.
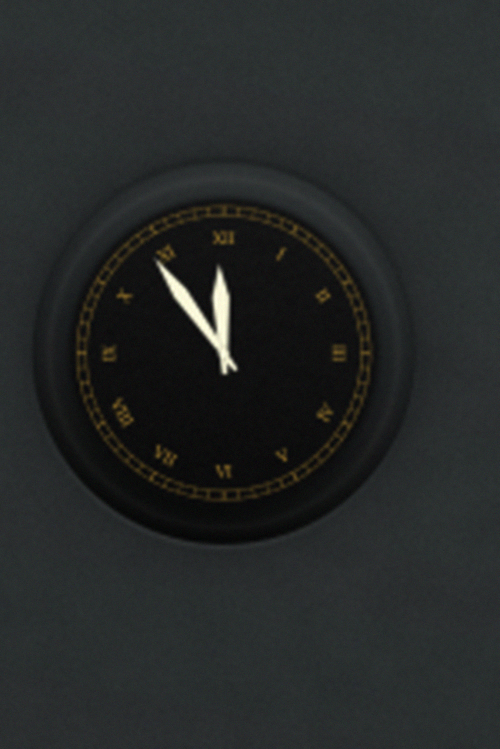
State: 11h54
